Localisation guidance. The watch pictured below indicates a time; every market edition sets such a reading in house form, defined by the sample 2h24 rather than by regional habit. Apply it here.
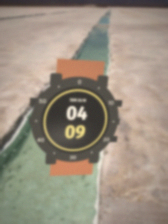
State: 4h09
